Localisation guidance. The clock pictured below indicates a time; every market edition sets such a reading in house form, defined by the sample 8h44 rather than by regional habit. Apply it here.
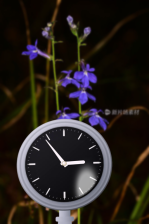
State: 2h54
